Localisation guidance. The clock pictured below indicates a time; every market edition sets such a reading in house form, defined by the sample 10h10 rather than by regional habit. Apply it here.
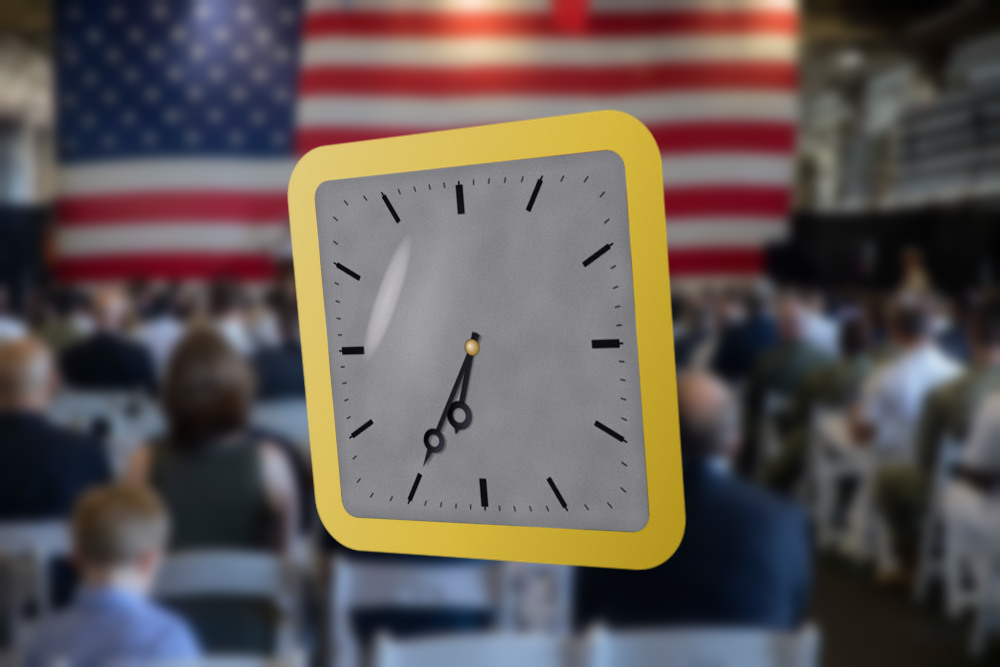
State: 6h35
